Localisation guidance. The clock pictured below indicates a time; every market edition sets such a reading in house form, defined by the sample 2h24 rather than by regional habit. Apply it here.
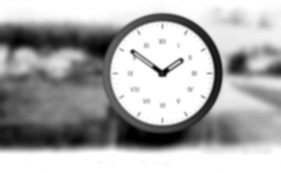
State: 1h51
